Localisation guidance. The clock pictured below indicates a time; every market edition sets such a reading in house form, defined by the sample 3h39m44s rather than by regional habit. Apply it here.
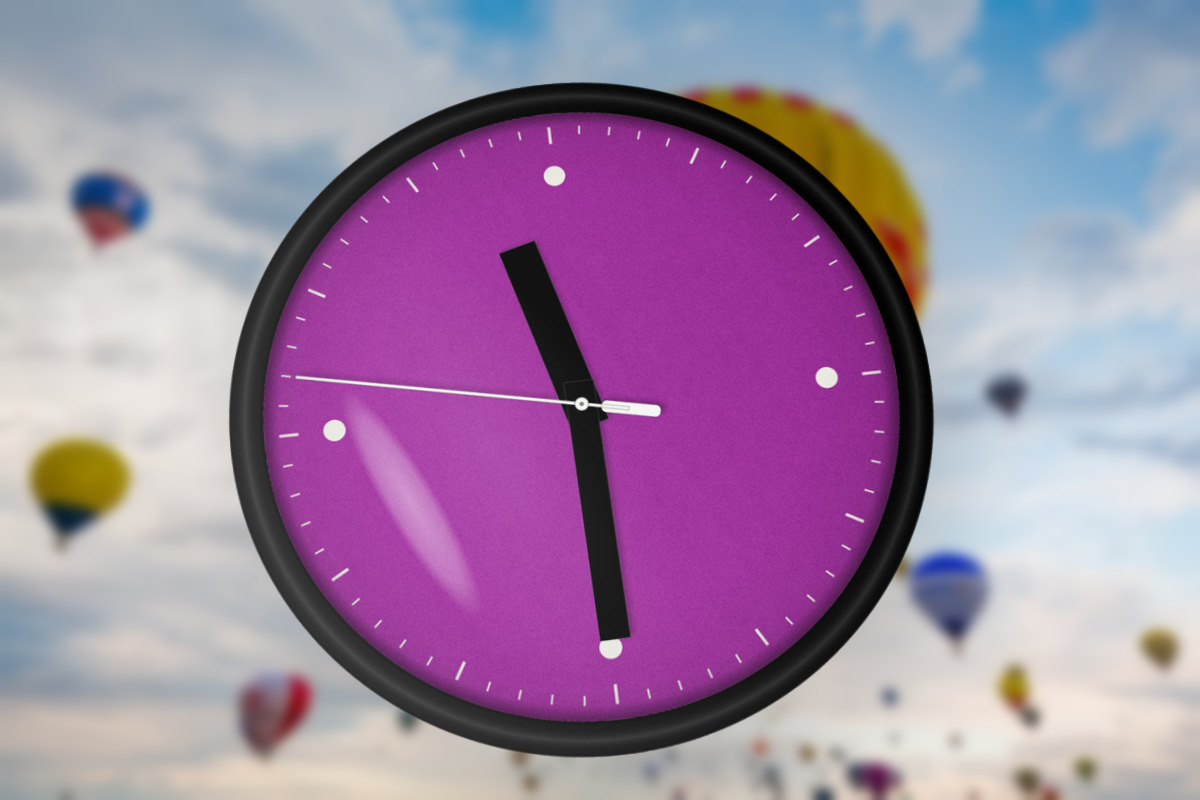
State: 11h29m47s
